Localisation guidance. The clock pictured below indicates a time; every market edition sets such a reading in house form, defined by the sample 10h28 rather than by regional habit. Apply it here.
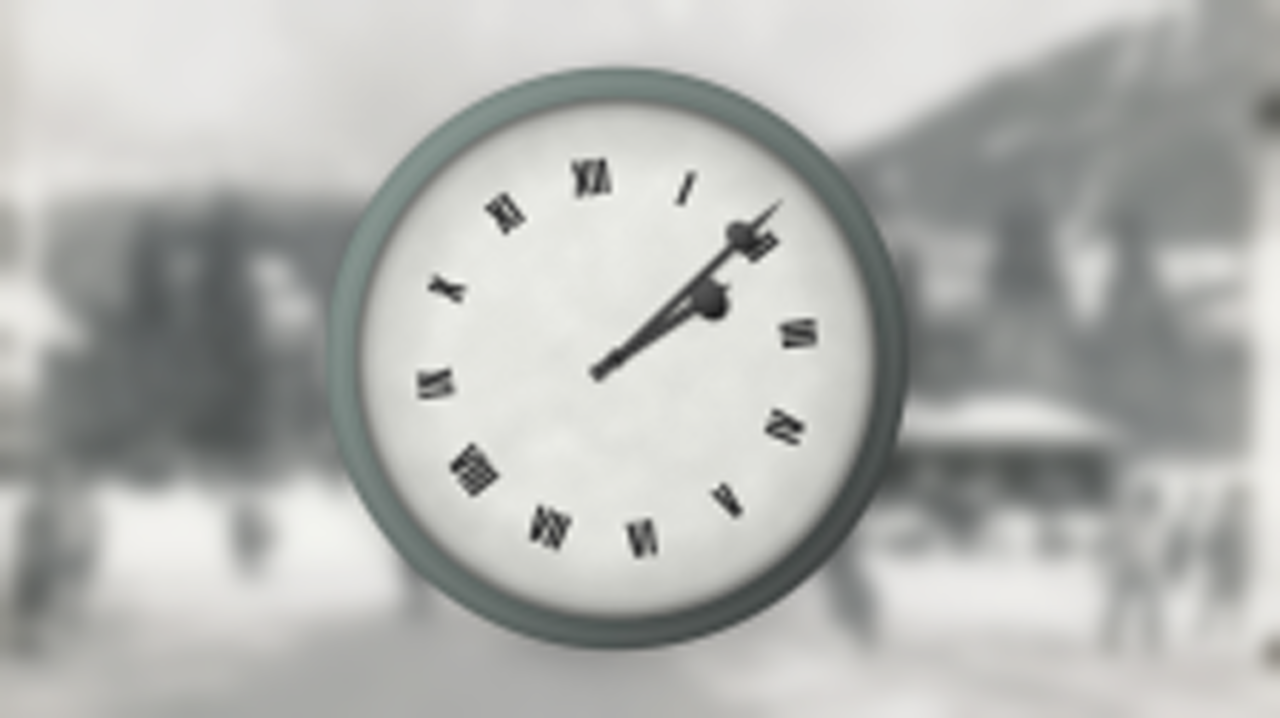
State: 2h09
